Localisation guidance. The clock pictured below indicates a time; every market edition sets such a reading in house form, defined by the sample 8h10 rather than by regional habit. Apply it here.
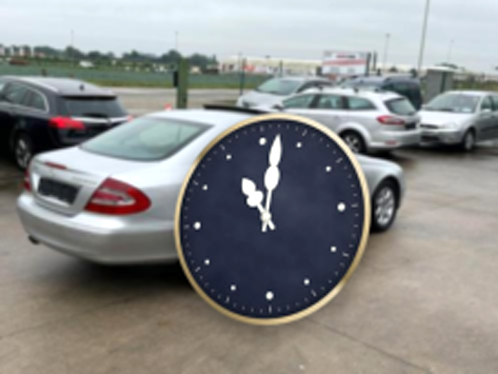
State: 11h02
